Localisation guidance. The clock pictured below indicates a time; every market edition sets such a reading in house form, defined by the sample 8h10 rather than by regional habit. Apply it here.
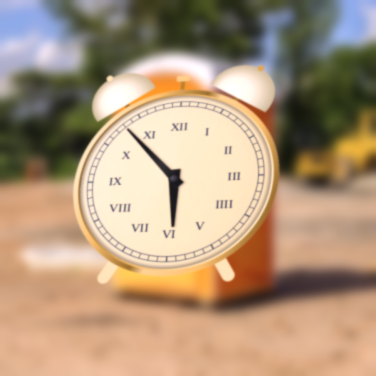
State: 5h53
